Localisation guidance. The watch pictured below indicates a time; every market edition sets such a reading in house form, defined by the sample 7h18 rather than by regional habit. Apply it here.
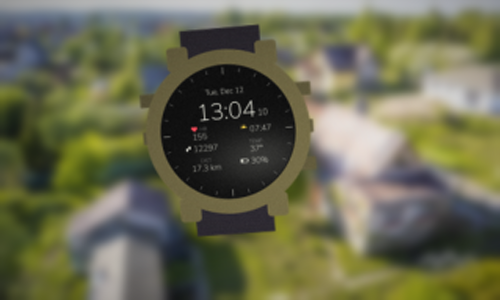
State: 13h04
